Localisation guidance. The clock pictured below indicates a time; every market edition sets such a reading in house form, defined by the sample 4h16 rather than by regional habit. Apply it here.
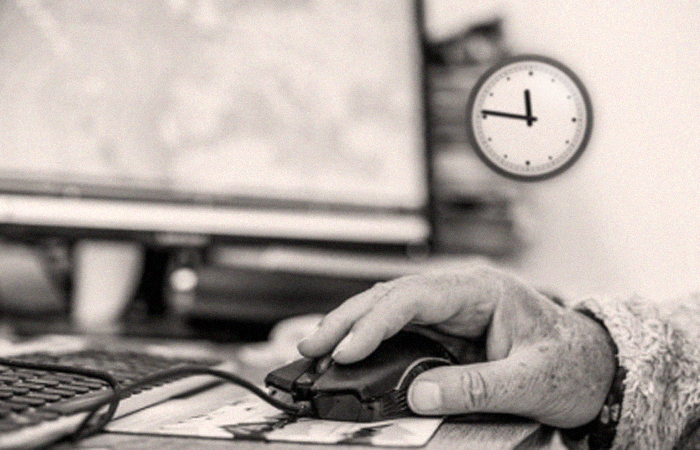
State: 11h46
